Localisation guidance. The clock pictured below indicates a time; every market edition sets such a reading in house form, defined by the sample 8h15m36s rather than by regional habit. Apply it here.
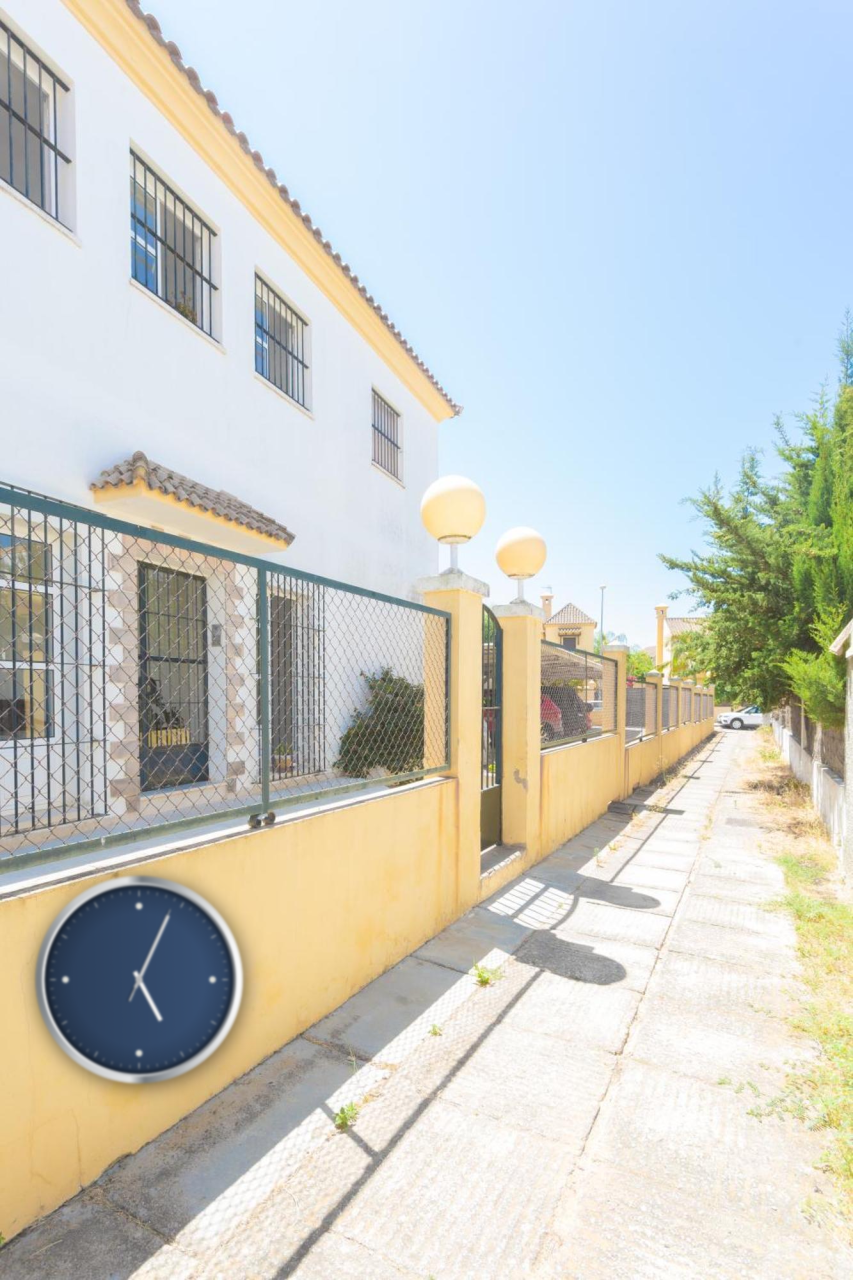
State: 5h04m04s
